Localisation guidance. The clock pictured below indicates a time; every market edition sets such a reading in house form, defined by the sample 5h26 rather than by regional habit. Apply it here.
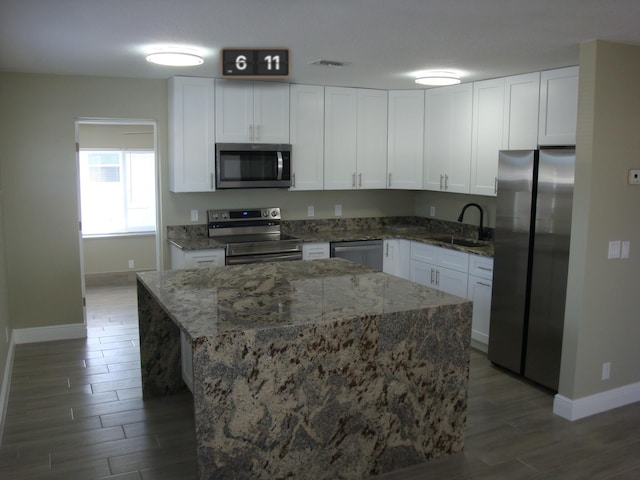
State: 6h11
